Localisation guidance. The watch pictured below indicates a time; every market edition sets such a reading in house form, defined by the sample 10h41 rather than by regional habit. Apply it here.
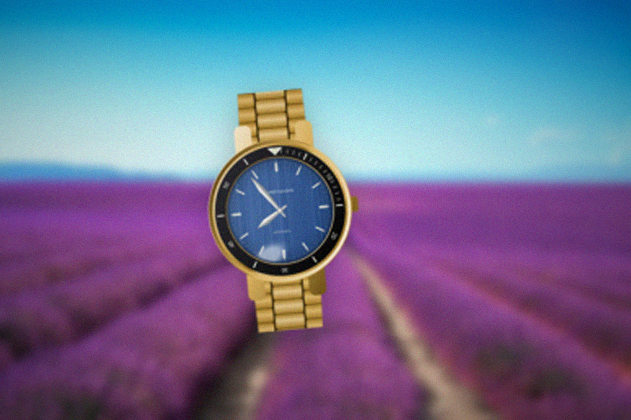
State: 7h54
